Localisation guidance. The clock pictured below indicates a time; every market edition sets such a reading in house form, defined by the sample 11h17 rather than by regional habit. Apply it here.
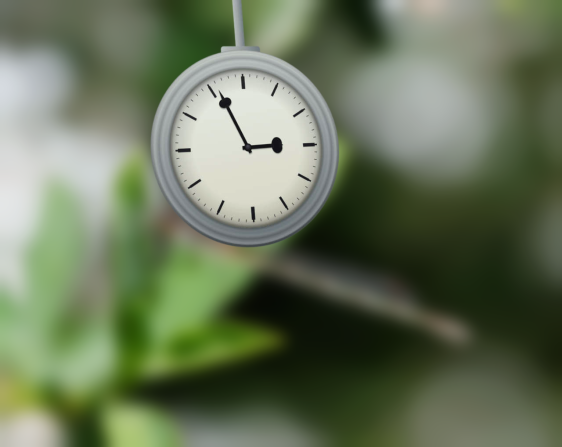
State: 2h56
